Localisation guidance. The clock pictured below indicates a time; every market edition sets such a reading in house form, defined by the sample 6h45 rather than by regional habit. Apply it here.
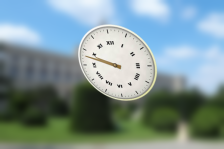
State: 9h48
